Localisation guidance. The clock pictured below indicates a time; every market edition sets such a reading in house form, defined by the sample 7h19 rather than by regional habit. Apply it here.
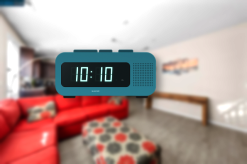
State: 10h10
